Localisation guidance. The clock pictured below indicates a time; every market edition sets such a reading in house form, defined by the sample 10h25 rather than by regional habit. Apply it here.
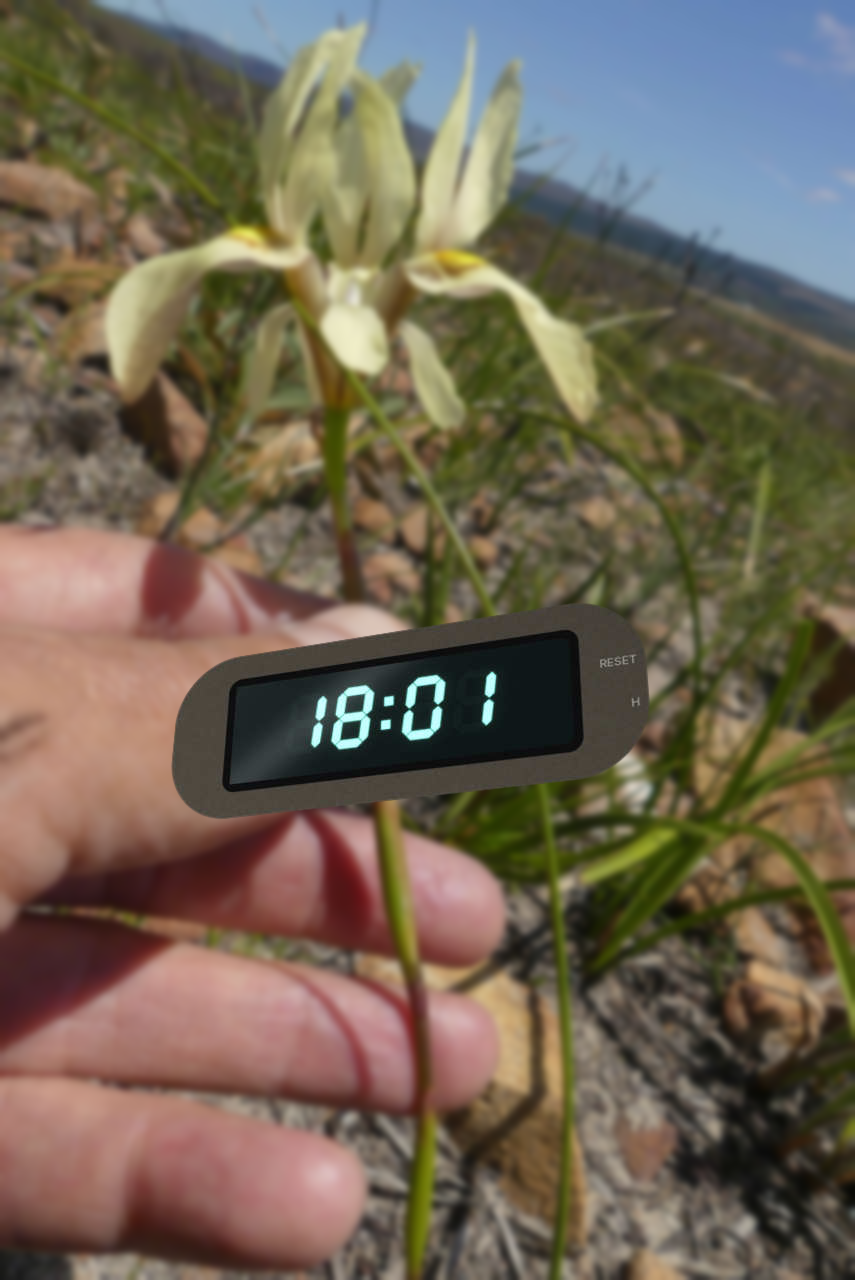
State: 18h01
